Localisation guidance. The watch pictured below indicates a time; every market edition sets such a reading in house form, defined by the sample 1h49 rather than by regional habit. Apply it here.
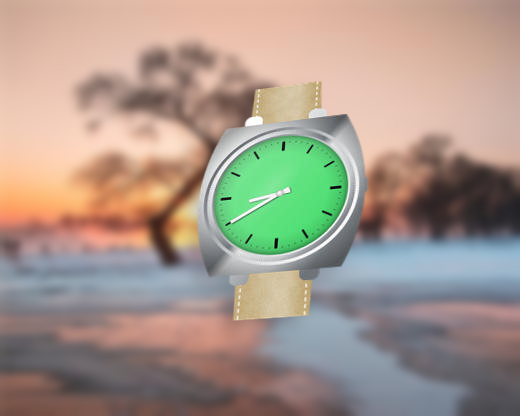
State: 8h40
